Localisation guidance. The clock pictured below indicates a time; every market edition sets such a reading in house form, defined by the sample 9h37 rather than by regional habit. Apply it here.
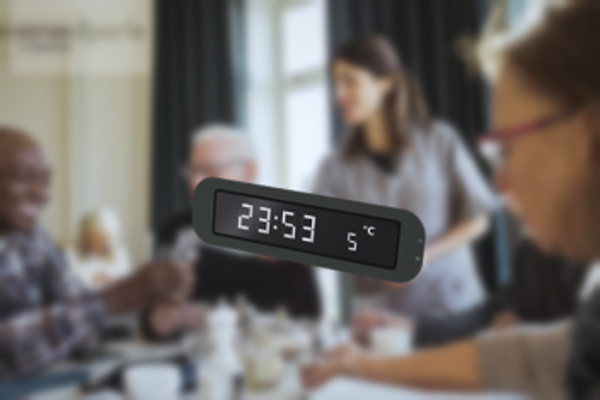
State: 23h53
